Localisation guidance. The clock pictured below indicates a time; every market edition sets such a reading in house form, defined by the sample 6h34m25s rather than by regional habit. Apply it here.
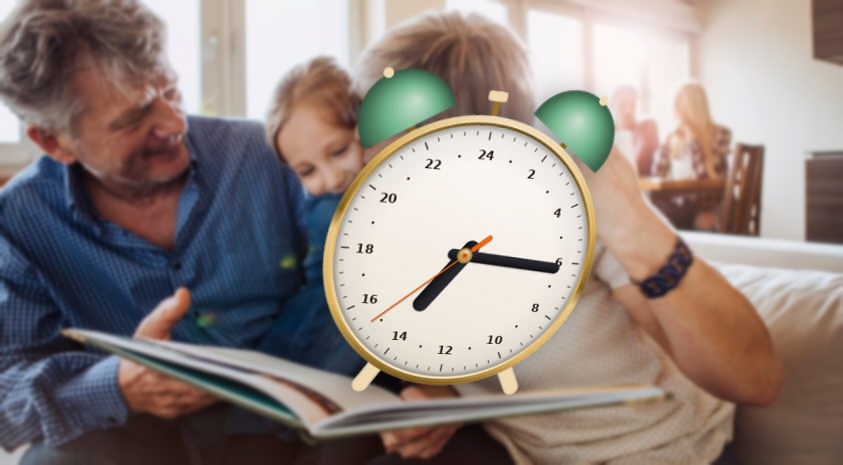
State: 14h15m38s
